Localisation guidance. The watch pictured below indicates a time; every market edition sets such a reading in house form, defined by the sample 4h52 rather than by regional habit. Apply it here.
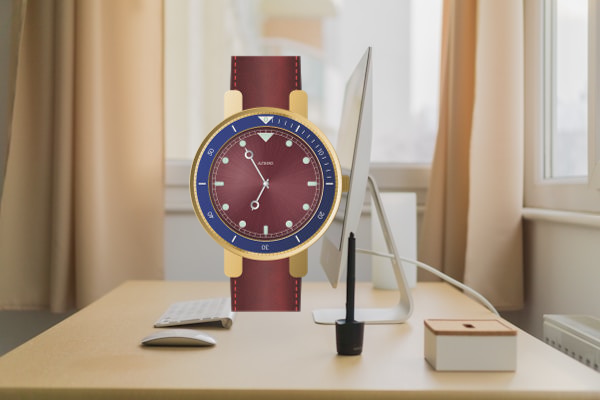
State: 6h55
